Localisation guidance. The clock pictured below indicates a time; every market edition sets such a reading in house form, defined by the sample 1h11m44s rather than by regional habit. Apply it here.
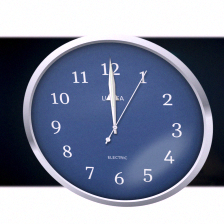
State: 12h00m05s
